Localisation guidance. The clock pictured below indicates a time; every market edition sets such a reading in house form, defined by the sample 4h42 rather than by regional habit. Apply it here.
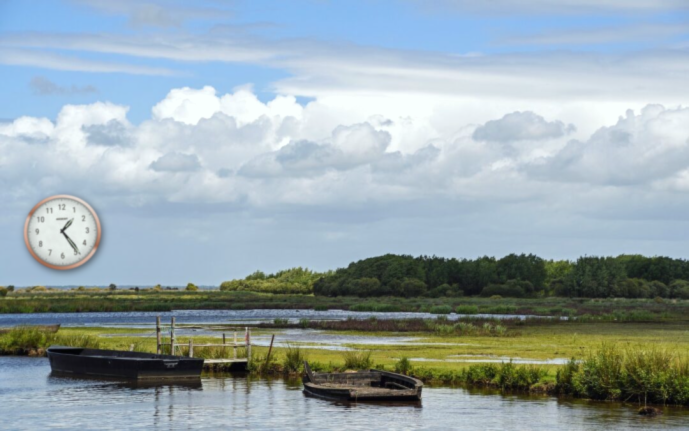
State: 1h24
